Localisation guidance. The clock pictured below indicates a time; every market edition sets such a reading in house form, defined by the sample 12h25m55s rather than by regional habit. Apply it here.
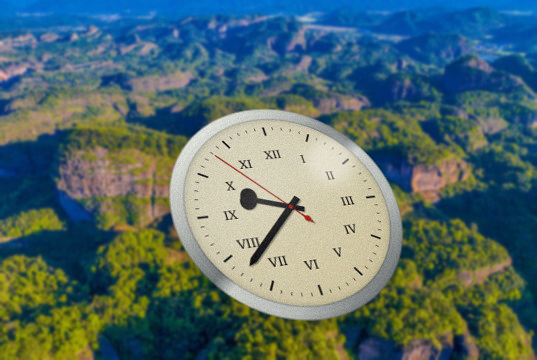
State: 9h37m53s
